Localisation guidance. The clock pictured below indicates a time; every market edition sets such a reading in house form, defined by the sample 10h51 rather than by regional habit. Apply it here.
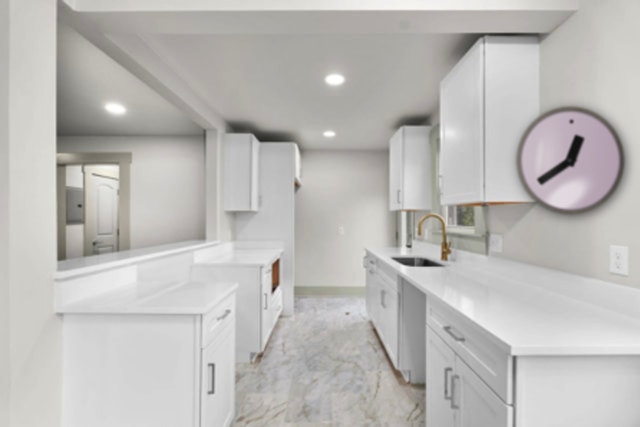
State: 12h39
